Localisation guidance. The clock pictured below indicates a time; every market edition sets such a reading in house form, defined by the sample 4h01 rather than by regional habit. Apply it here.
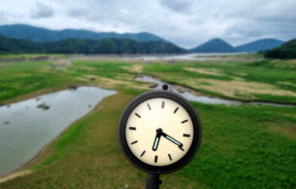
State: 6h19
